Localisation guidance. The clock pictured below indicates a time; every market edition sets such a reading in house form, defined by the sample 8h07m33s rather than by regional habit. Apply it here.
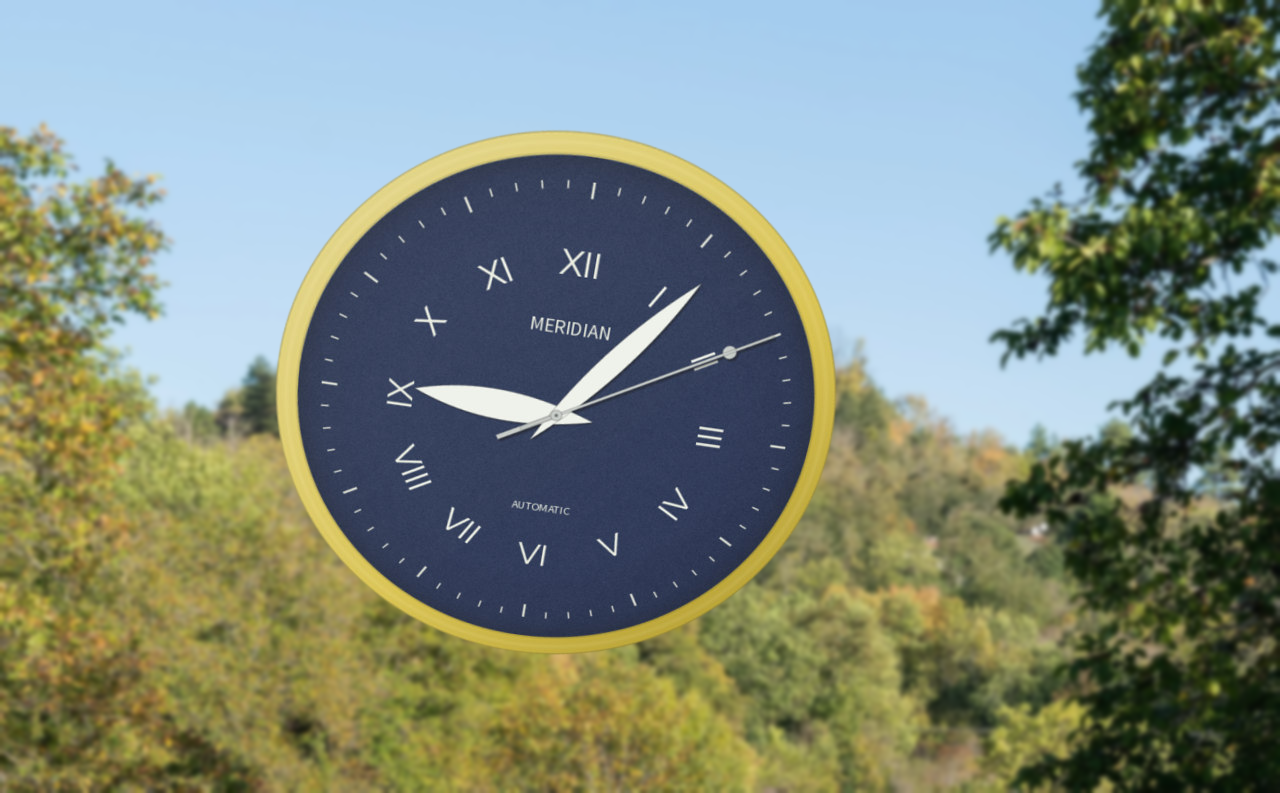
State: 9h06m10s
